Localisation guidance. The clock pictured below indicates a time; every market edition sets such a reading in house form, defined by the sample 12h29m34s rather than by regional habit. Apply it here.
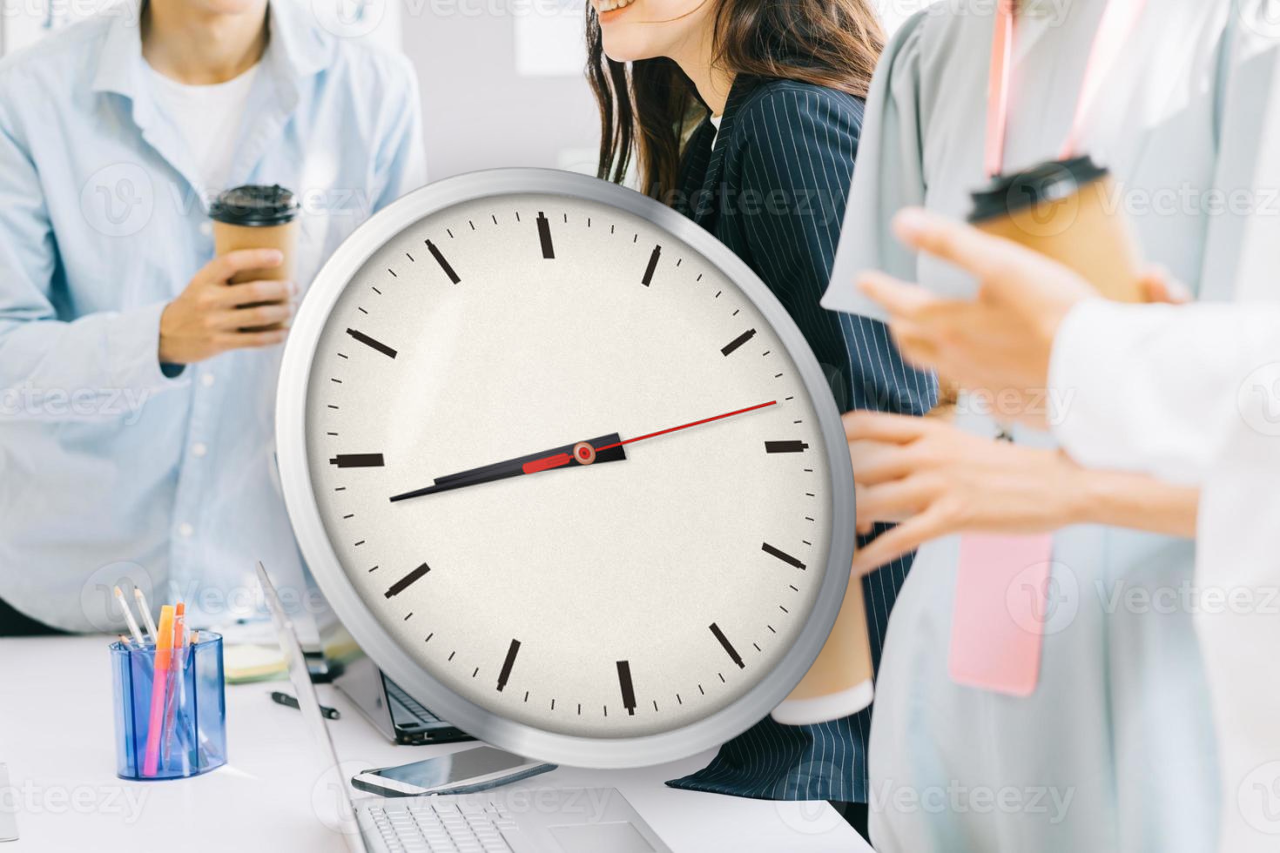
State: 8h43m13s
